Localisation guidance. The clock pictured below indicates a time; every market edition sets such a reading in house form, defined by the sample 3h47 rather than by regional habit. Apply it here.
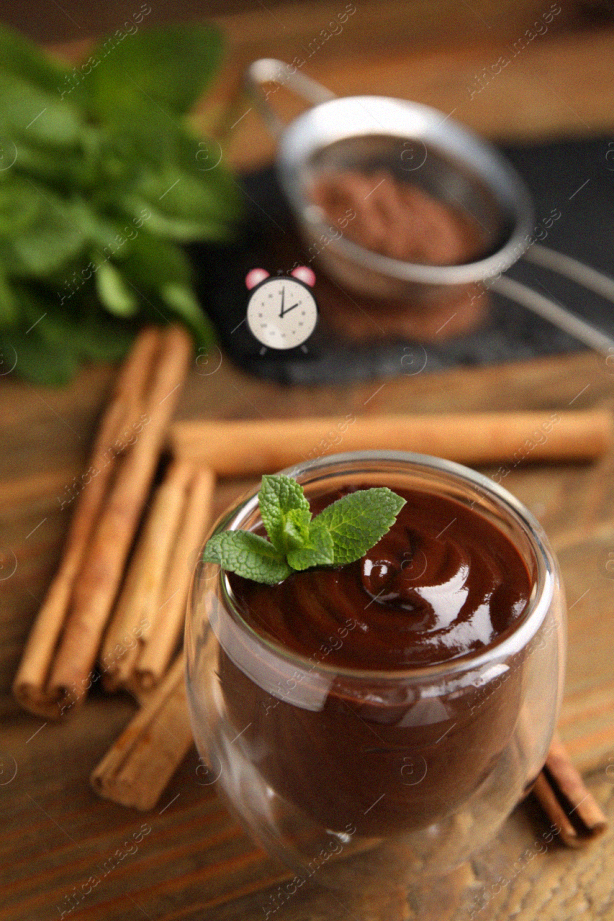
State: 2h01
